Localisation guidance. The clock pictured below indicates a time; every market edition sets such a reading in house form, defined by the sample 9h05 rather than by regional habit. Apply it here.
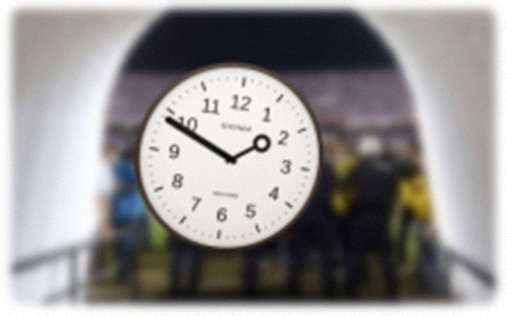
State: 1h49
